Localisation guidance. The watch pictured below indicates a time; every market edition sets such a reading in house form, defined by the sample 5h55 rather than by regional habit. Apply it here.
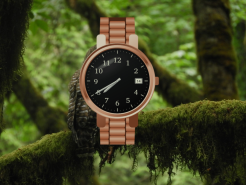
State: 7h40
